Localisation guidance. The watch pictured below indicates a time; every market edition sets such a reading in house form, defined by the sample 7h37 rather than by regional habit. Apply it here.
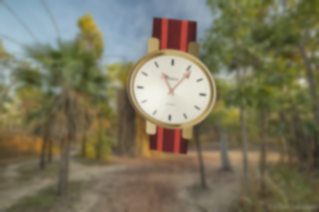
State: 11h06
